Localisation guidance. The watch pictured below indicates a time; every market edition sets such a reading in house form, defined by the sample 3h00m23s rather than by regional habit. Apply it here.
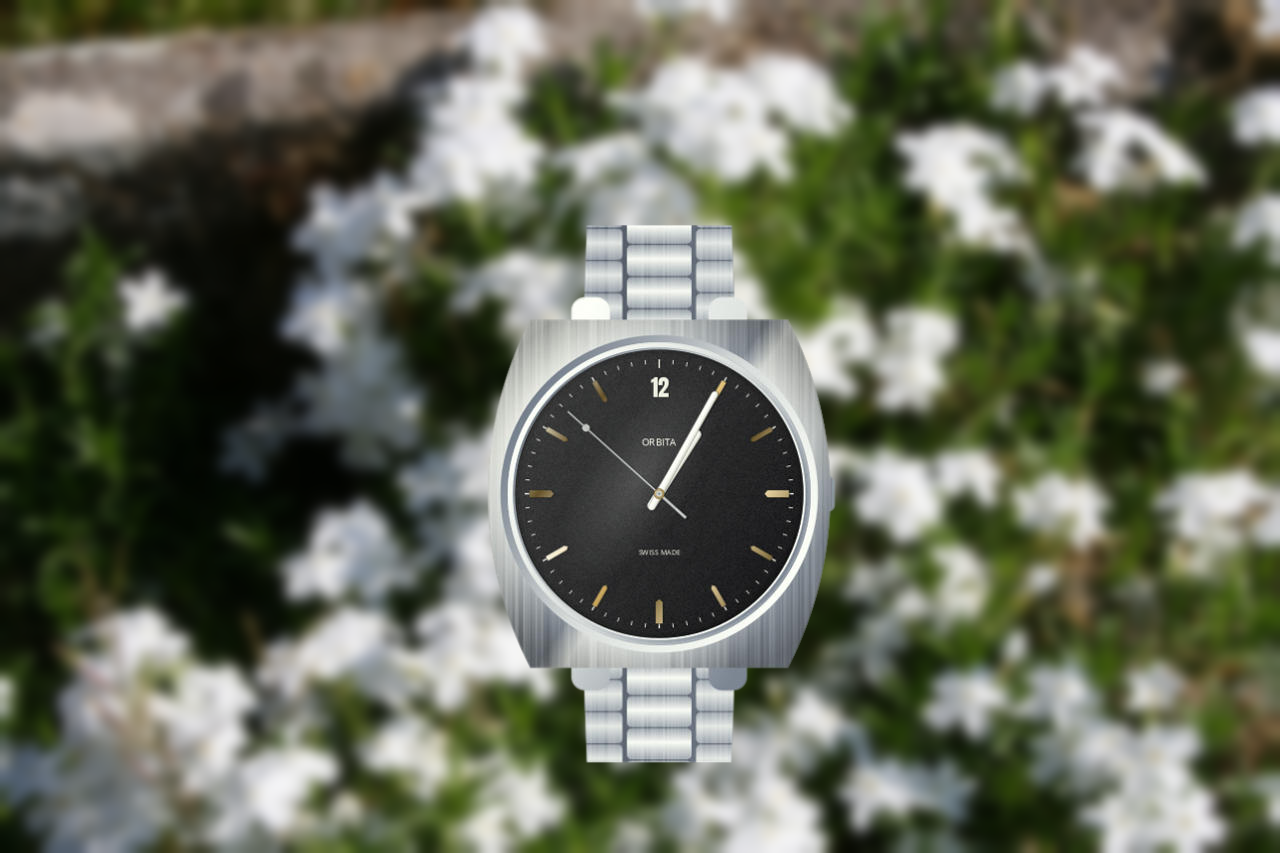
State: 1h04m52s
